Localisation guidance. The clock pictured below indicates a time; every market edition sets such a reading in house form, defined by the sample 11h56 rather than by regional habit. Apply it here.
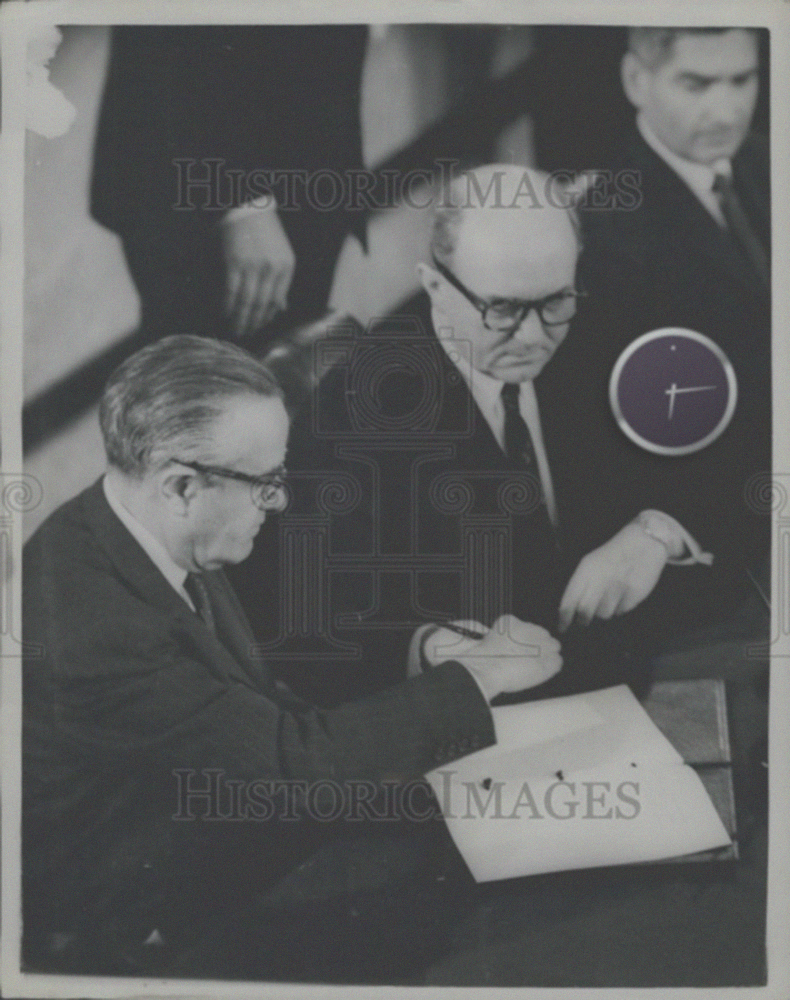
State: 6h14
